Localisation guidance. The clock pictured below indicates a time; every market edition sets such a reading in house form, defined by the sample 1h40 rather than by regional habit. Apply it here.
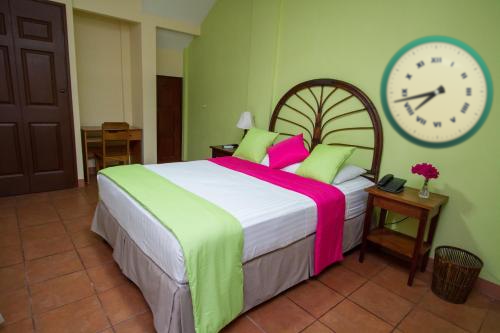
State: 7h43
